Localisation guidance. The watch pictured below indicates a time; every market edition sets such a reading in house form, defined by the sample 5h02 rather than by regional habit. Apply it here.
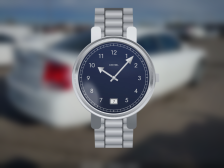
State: 10h07
